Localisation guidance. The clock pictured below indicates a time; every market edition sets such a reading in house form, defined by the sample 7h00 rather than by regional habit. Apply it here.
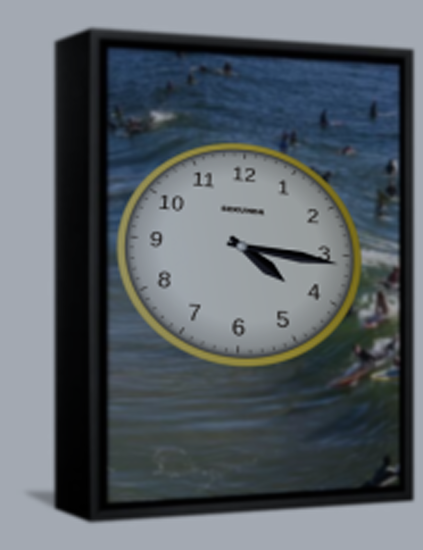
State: 4h16
